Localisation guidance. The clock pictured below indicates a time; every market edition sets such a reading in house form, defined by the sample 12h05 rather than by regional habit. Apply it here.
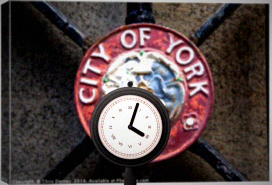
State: 4h03
